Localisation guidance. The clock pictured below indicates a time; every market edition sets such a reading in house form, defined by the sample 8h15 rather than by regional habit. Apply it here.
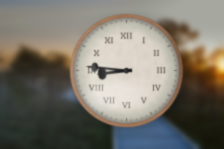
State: 8h46
